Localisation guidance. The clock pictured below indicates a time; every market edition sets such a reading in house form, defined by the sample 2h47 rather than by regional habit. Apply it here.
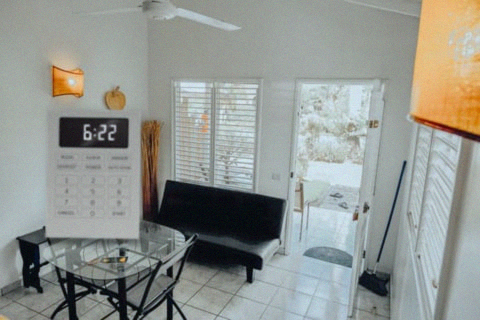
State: 6h22
